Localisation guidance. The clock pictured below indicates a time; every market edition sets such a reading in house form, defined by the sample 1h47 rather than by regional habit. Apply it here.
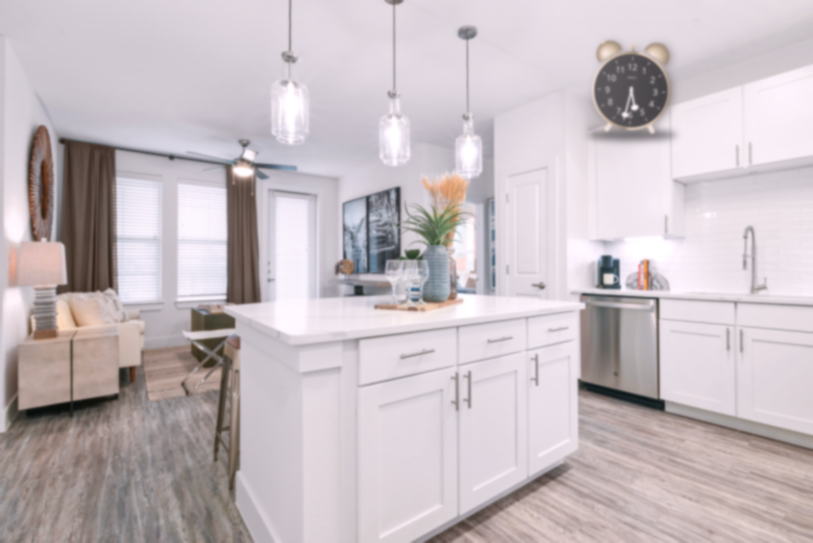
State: 5h32
